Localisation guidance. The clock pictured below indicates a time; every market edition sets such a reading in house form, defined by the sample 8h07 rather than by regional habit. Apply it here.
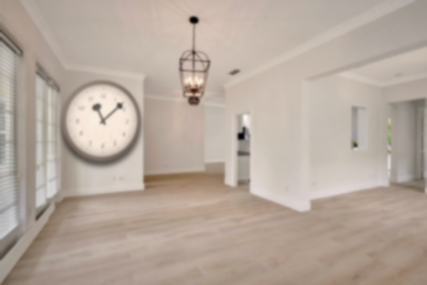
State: 11h08
